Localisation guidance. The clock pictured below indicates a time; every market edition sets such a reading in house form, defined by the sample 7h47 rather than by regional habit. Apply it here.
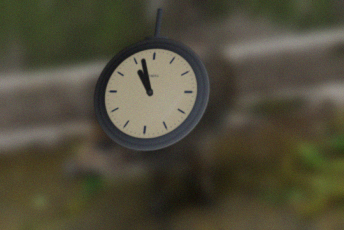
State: 10h57
